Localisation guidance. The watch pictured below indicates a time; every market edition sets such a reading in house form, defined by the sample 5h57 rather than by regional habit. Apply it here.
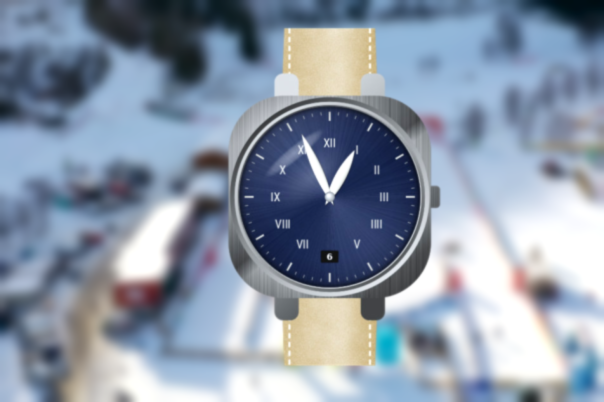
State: 12h56
